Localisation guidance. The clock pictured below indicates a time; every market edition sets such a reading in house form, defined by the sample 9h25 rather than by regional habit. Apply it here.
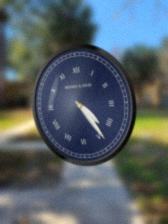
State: 4h24
